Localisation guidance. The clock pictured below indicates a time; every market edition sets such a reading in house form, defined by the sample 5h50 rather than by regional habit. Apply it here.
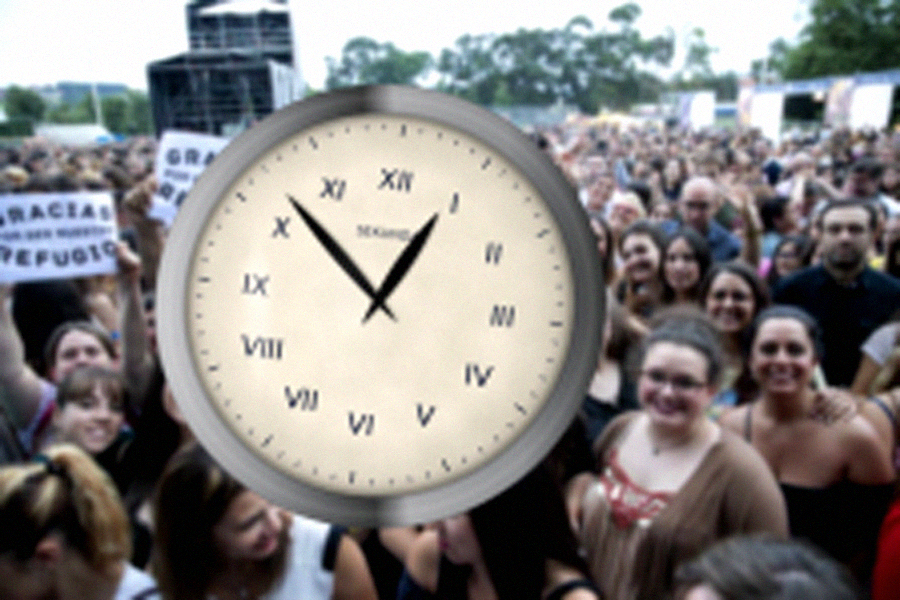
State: 12h52
